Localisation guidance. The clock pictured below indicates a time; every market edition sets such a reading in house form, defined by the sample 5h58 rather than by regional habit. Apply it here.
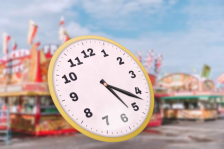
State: 5h22
